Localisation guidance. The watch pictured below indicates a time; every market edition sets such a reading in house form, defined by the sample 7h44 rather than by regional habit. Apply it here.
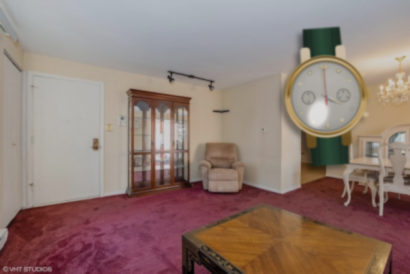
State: 3h59
